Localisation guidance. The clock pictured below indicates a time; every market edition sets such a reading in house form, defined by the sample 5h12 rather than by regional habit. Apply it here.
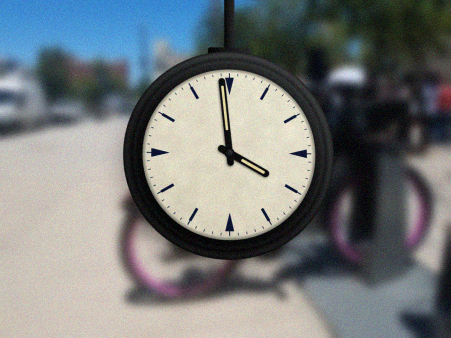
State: 3h59
